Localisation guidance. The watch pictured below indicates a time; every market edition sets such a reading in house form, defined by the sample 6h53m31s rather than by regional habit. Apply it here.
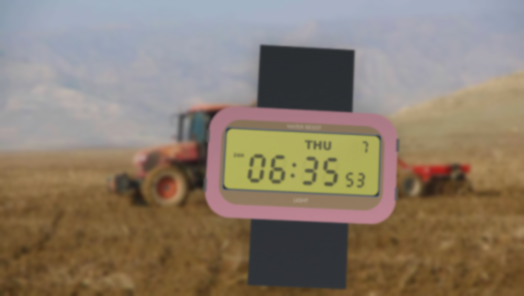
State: 6h35m53s
